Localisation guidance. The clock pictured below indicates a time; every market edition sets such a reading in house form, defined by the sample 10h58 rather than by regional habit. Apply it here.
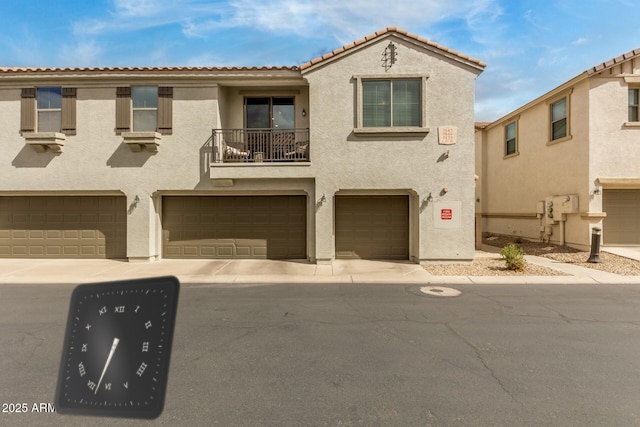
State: 6h33
